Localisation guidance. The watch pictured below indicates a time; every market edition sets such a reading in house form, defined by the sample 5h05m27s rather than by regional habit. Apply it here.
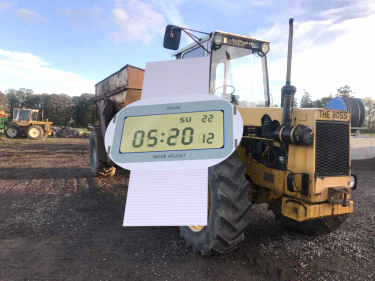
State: 5h20m12s
